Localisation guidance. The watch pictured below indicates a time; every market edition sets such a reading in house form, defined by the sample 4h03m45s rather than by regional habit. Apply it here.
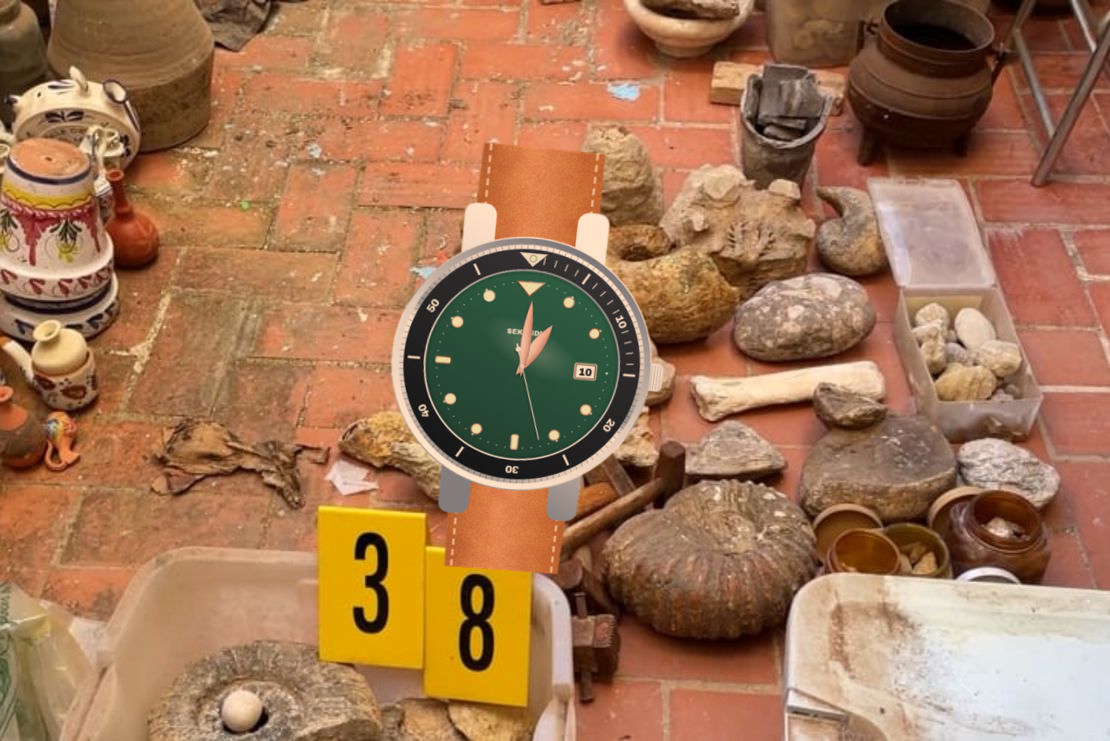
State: 1h00m27s
